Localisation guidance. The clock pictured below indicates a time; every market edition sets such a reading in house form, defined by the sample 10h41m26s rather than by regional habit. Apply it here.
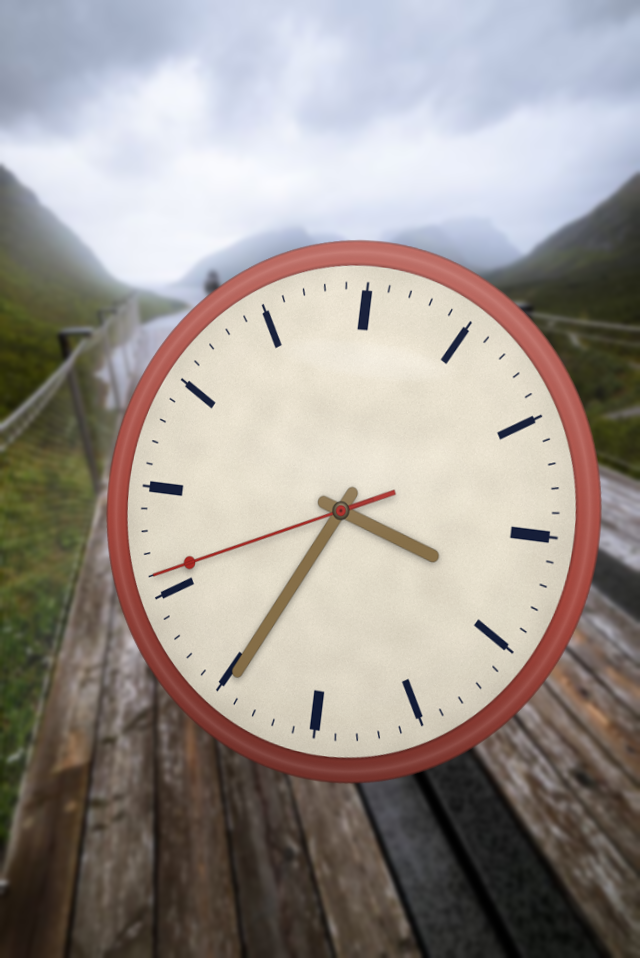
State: 3h34m41s
